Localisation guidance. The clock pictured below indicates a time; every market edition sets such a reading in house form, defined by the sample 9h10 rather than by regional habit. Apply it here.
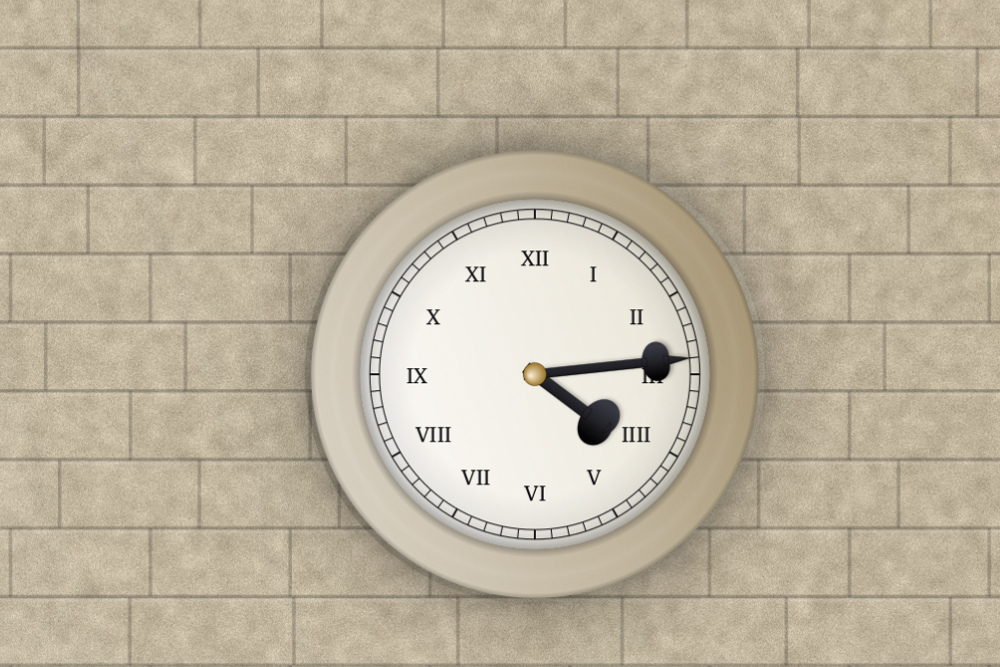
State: 4h14
